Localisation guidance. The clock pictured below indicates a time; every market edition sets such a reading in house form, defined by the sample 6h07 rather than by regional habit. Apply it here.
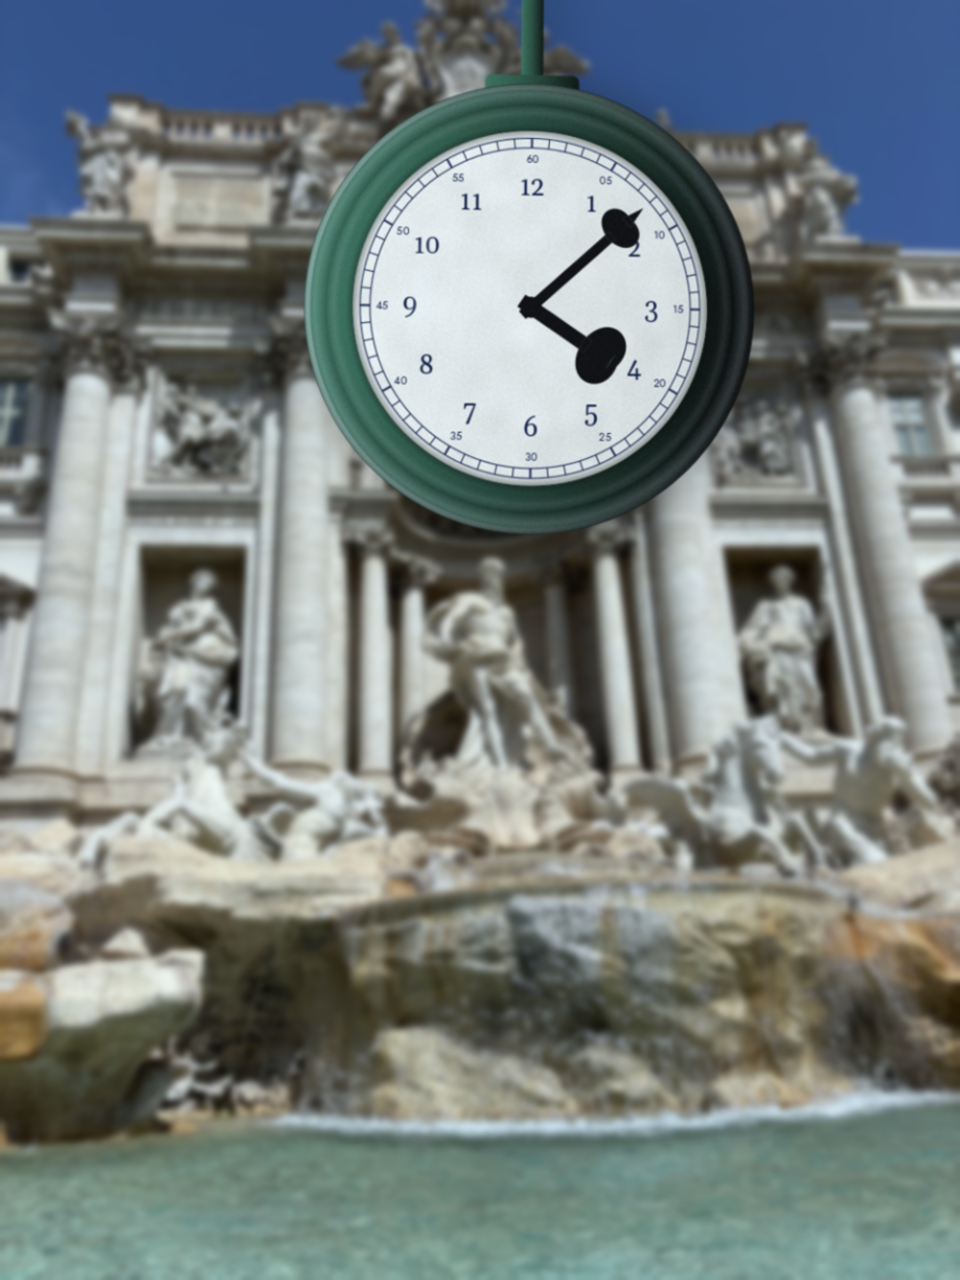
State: 4h08
